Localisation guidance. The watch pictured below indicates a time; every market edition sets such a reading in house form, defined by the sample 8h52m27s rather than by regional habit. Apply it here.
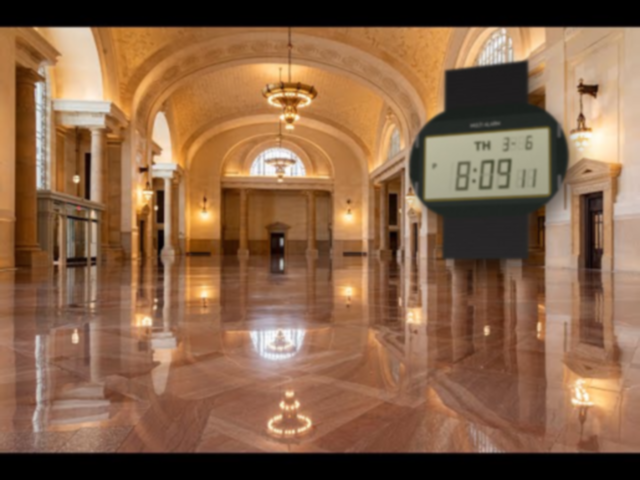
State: 8h09m11s
